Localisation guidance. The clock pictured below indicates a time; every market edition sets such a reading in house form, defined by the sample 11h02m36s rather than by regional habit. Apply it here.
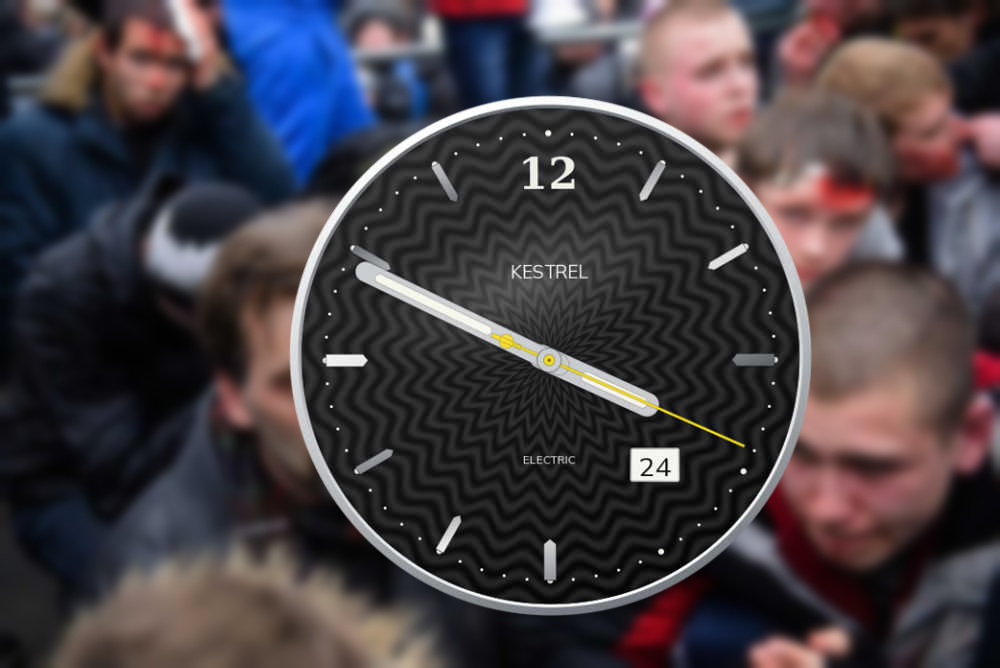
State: 3h49m19s
